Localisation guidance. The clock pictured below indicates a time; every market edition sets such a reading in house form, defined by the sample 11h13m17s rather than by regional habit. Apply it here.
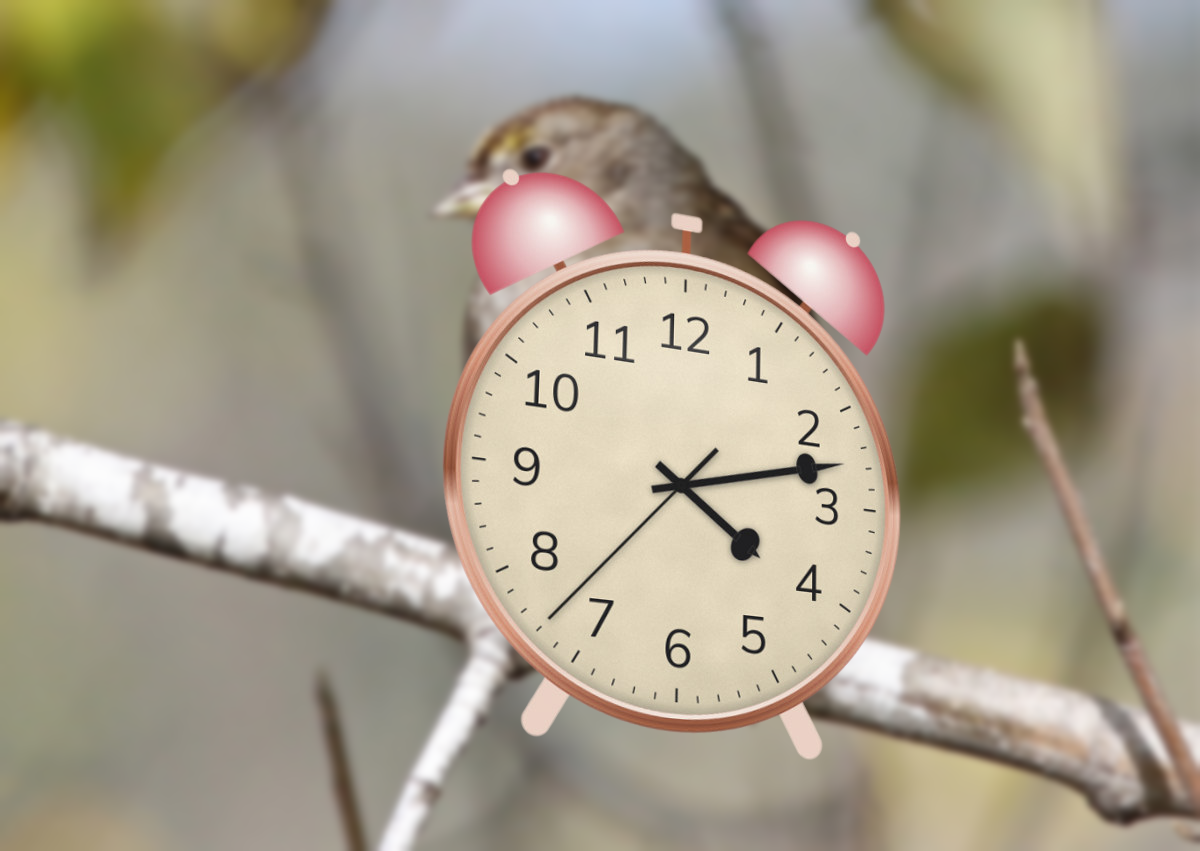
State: 4h12m37s
